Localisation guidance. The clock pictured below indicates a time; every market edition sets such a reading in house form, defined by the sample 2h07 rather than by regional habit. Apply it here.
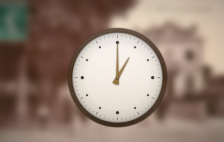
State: 1h00
